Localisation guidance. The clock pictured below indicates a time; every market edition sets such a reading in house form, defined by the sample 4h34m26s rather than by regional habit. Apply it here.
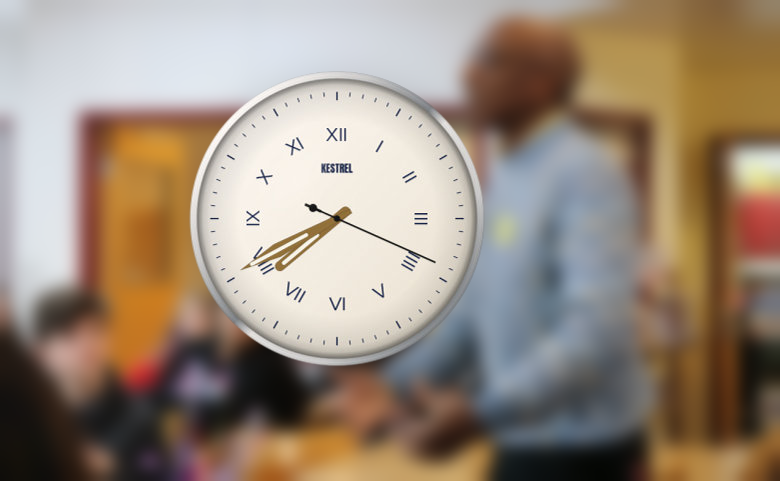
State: 7h40m19s
